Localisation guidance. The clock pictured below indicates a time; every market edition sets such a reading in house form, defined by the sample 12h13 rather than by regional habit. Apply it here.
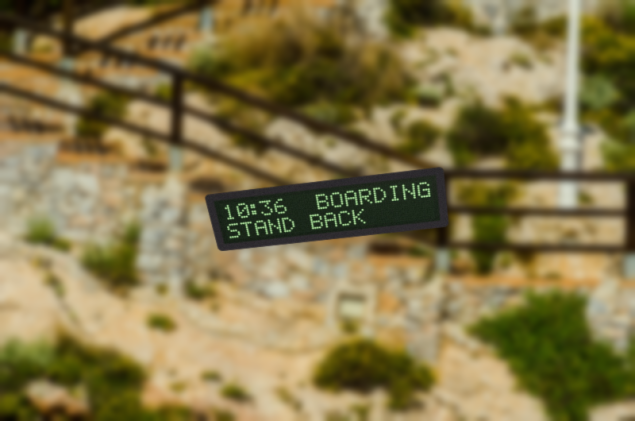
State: 10h36
